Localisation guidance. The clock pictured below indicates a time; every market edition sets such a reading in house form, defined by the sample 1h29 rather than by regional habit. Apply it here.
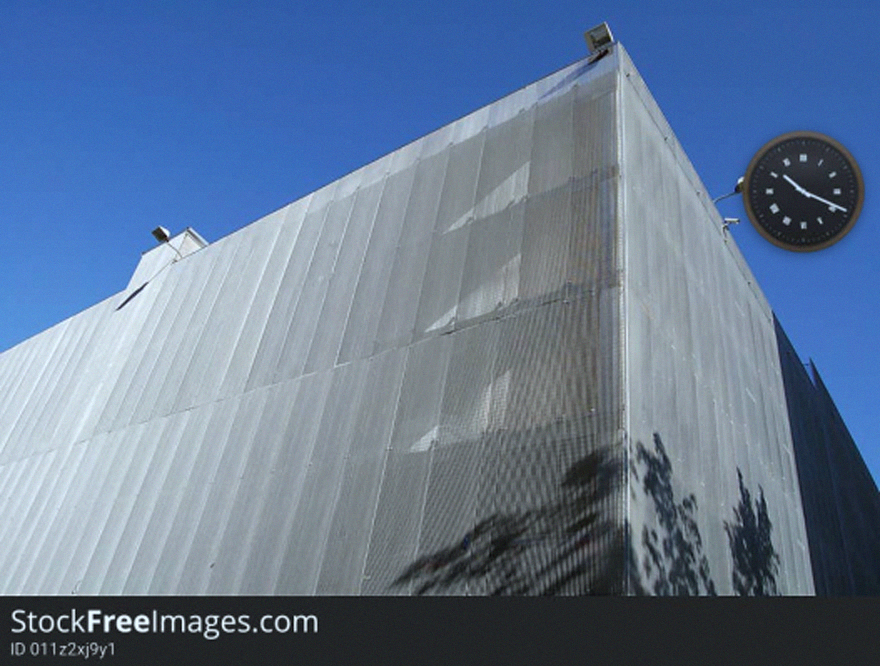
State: 10h19
